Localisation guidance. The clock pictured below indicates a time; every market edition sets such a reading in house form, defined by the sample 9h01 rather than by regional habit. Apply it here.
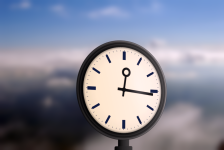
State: 12h16
